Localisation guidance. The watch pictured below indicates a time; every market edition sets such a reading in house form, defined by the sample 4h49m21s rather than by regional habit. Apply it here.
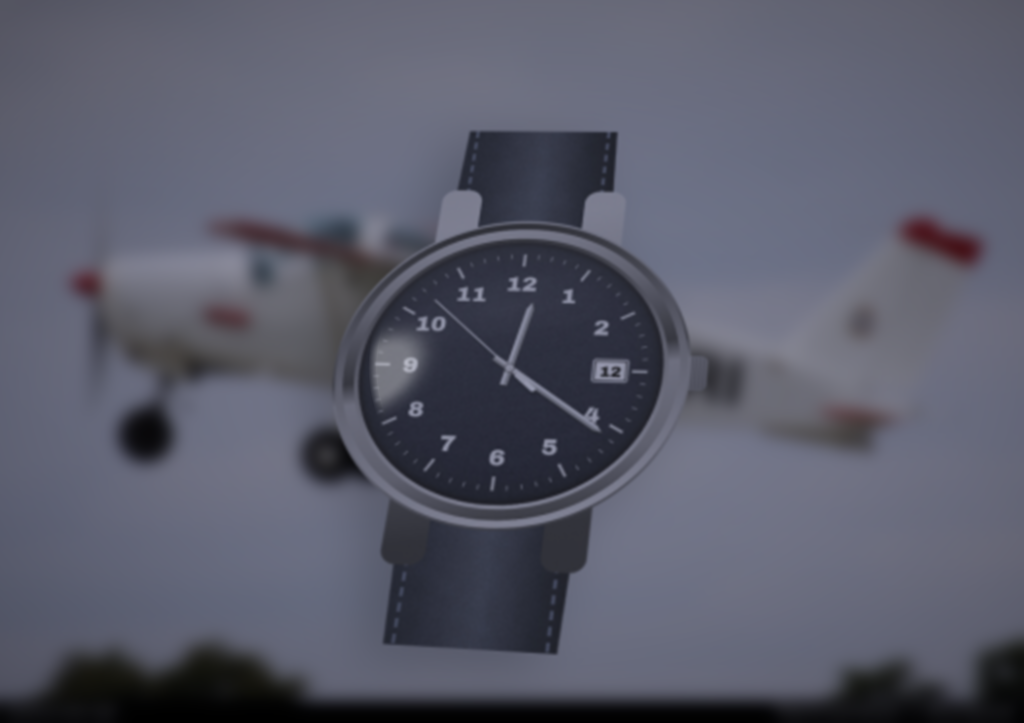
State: 12h20m52s
